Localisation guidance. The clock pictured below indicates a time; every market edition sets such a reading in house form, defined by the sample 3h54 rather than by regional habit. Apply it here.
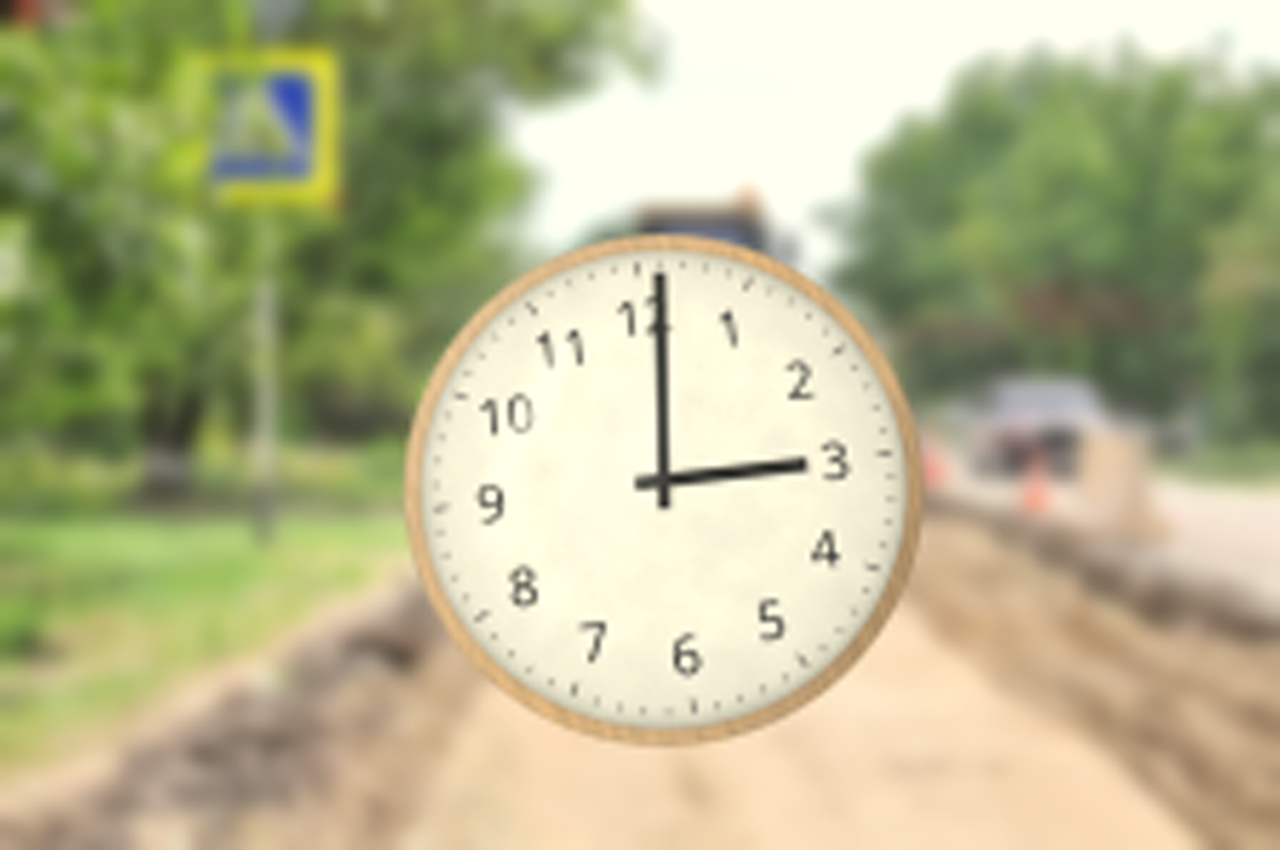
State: 3h01
